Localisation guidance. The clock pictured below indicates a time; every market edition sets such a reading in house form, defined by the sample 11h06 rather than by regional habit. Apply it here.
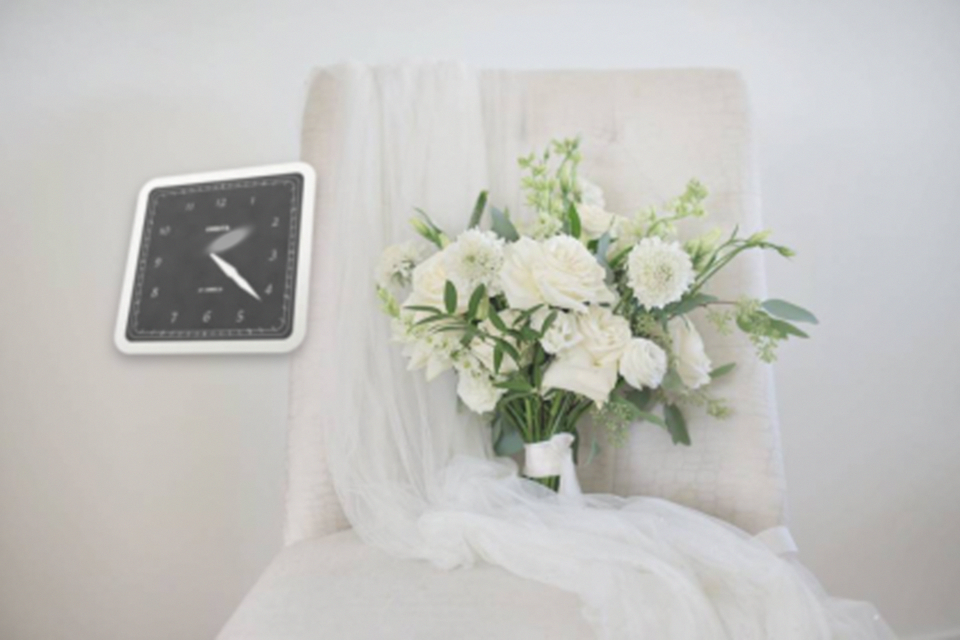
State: 4h22
